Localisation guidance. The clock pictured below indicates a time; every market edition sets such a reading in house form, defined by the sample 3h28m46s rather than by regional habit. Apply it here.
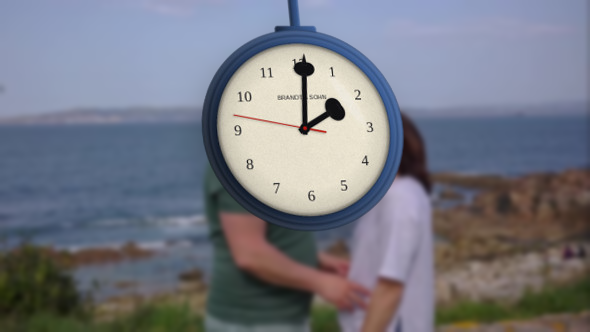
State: 2h00m47s
